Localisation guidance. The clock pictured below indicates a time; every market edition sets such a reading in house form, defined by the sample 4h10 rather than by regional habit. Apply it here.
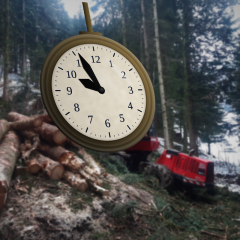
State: 9h56
